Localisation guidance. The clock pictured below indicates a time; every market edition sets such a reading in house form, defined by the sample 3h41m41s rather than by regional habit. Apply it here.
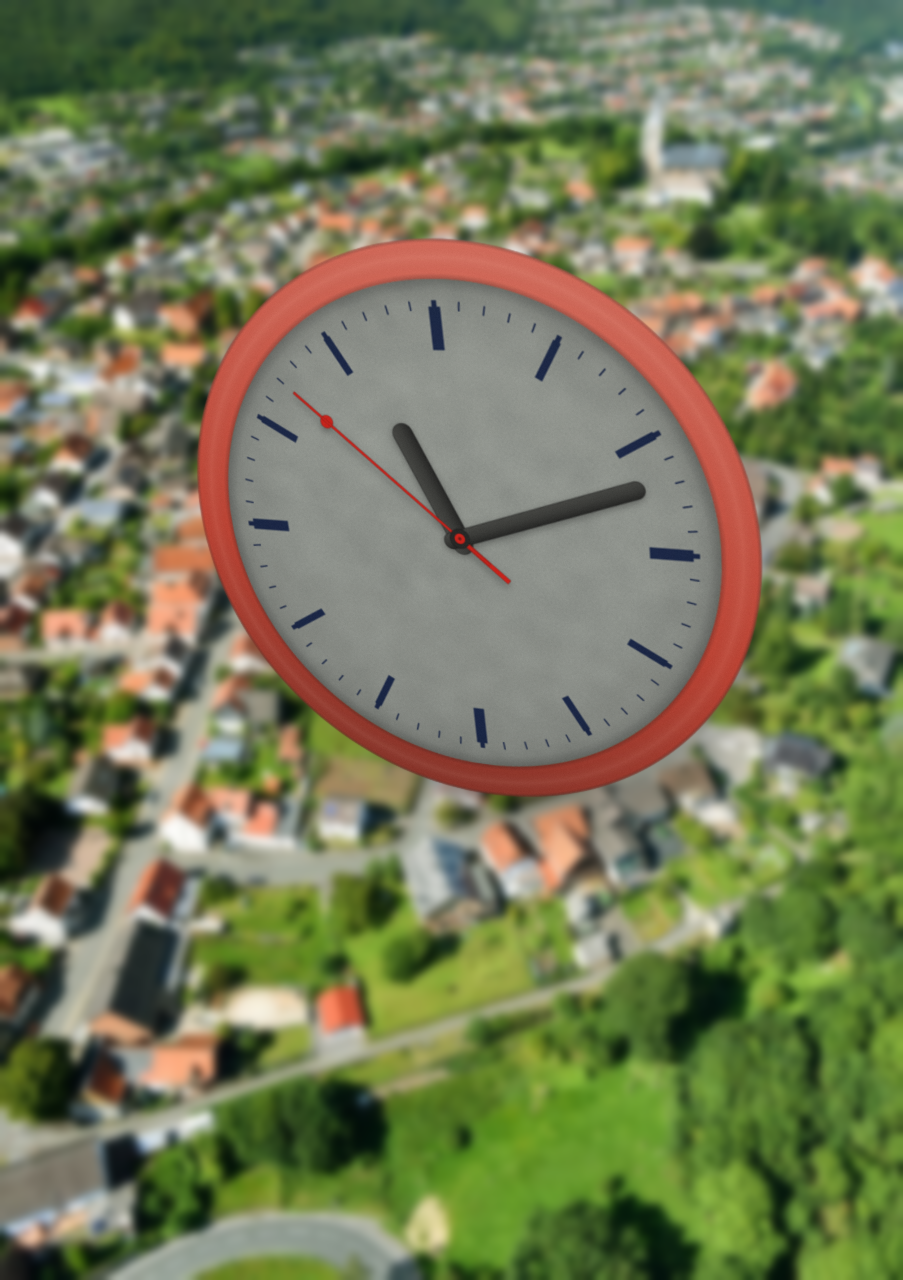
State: 11h11m52s
